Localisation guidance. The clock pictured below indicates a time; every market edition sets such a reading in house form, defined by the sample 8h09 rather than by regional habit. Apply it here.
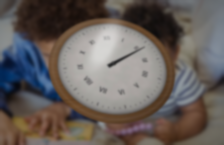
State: 2h11
